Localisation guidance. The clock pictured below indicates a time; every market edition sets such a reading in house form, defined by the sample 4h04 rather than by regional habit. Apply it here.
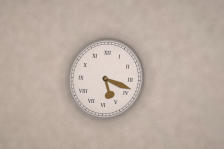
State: 5h18
